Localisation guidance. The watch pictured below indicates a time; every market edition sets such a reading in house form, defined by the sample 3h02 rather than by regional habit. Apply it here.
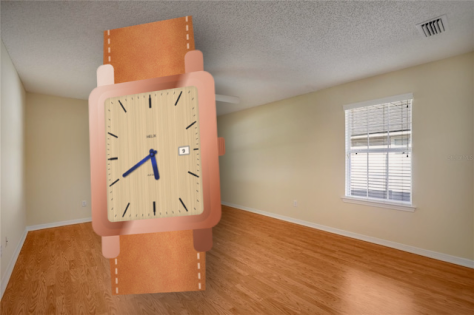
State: 5h40
